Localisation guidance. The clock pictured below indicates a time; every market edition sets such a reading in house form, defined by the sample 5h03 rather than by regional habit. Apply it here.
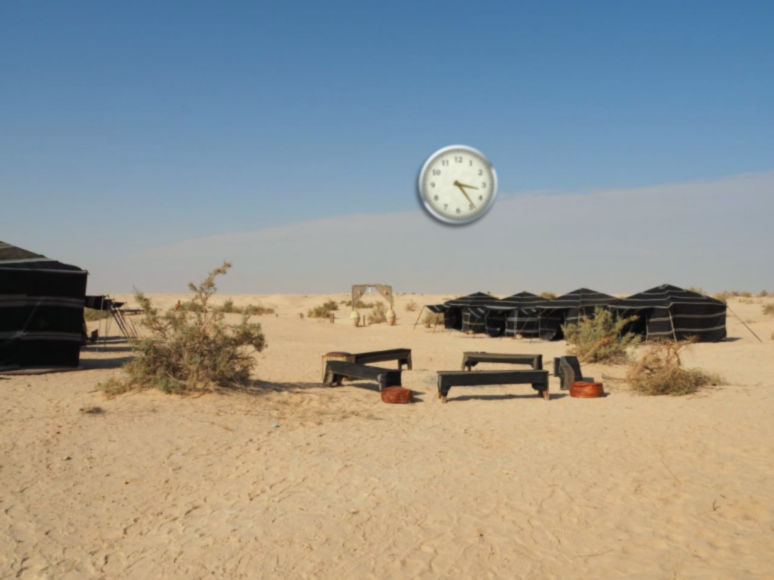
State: 3h24
